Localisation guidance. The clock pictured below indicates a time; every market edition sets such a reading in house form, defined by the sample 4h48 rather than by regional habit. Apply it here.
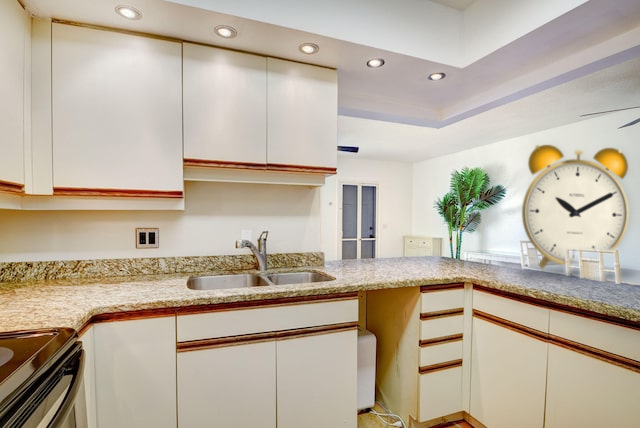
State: 10h10
